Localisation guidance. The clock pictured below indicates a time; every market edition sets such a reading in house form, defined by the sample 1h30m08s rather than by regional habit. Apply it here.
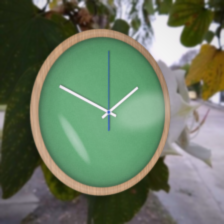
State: 1h49m00s
